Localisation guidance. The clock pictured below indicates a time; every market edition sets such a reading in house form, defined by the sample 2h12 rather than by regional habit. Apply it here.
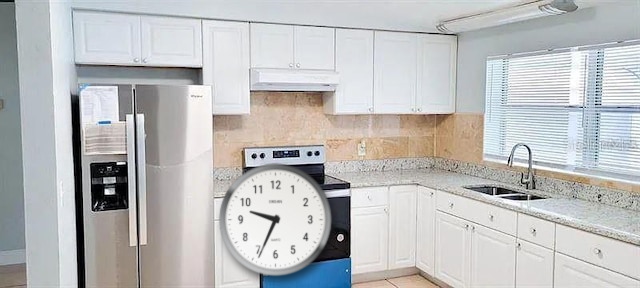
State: 9h34
